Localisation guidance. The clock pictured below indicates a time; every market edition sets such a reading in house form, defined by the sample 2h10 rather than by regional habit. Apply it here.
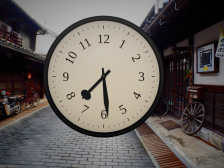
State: 7h29
